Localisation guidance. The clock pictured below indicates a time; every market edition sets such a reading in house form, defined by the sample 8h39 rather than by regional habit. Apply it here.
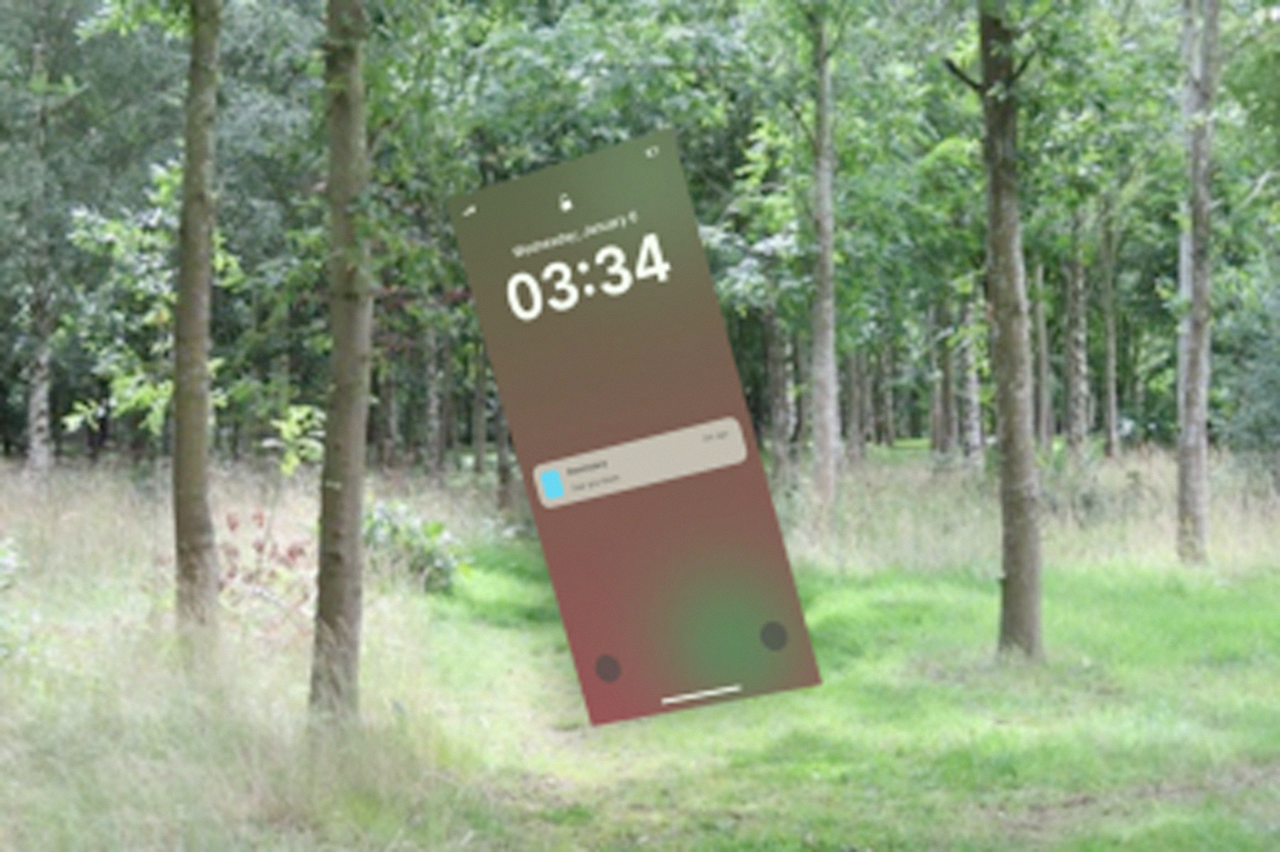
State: 3h34
